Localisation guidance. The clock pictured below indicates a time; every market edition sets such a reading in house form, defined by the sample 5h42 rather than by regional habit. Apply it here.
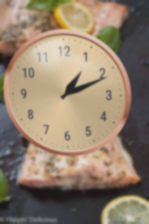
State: 1h11
